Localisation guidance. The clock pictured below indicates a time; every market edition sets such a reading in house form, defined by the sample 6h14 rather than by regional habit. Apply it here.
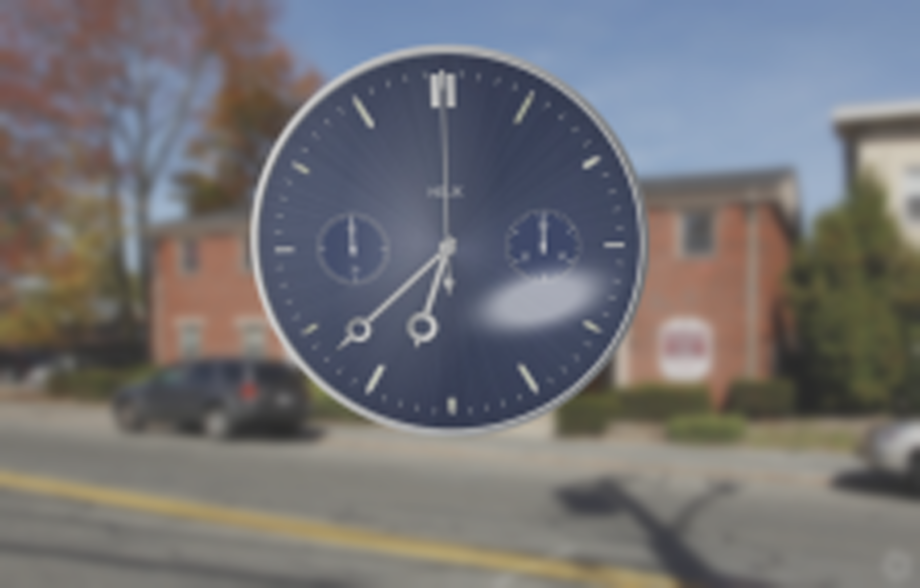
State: 6h38
